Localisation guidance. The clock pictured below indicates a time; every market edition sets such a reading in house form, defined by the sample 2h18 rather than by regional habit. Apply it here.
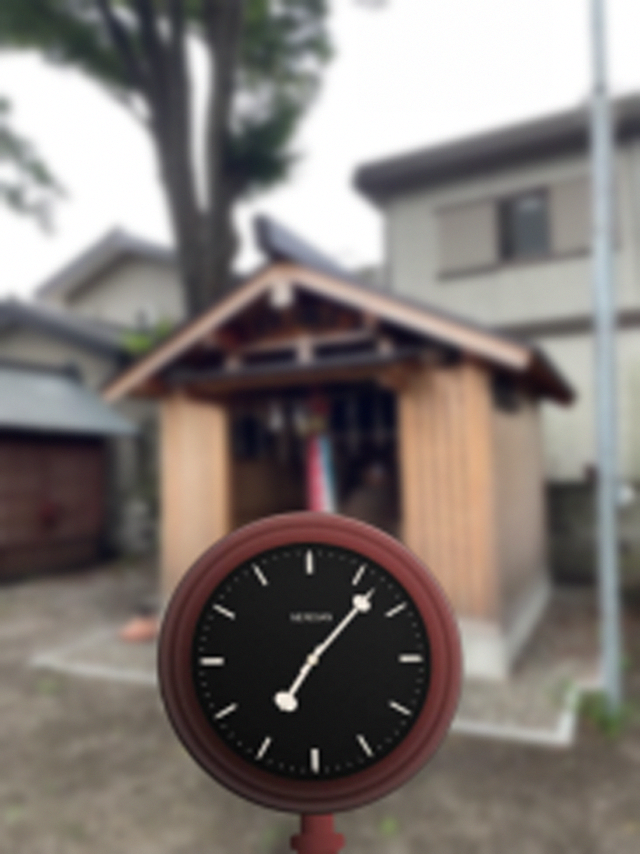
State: 7h07
